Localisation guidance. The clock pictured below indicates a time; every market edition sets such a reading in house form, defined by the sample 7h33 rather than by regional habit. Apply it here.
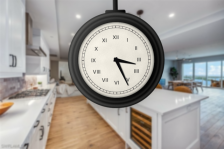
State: 3h26
